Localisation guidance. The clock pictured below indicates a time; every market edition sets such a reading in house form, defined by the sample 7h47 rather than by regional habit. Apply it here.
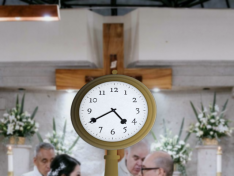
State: 4h40
